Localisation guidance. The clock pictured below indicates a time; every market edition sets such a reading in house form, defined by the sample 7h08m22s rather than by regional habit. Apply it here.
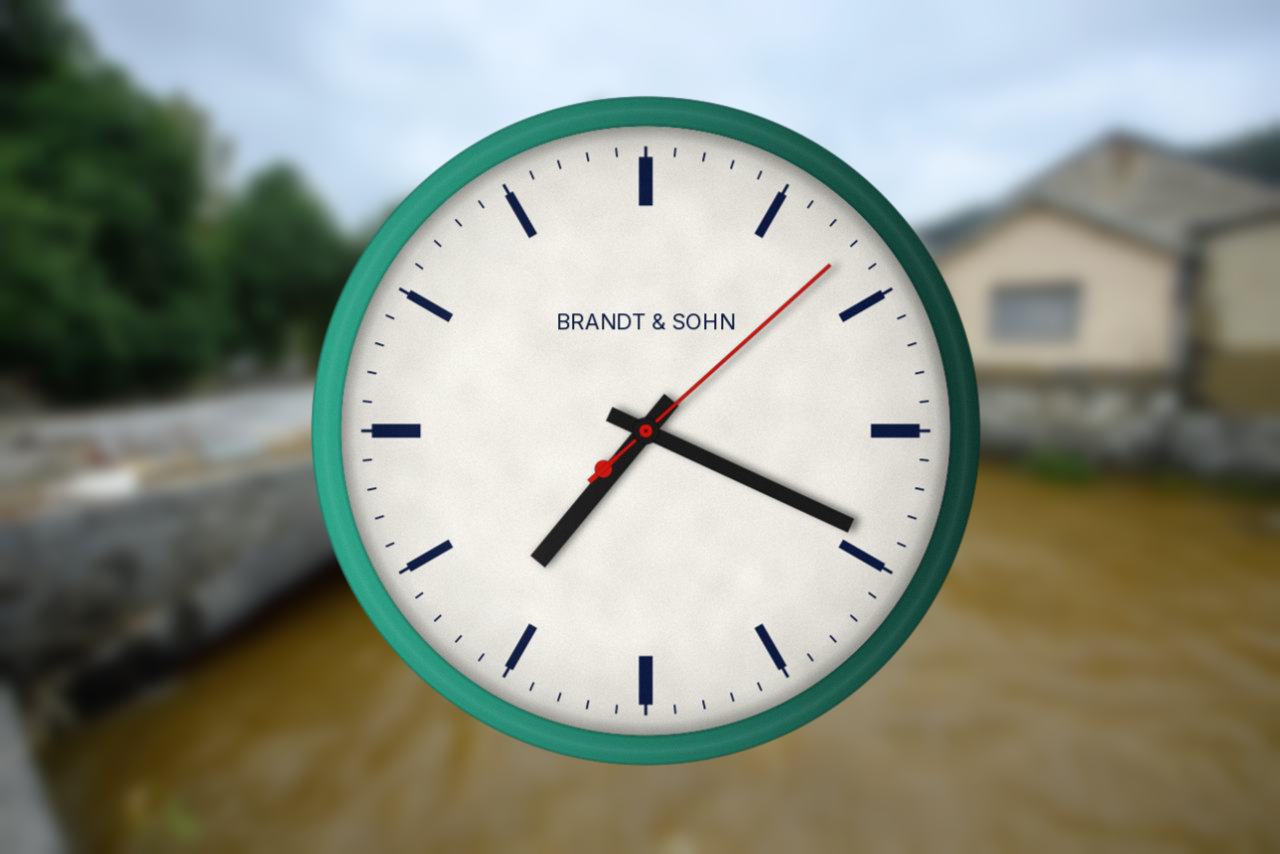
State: 7h19m08s
